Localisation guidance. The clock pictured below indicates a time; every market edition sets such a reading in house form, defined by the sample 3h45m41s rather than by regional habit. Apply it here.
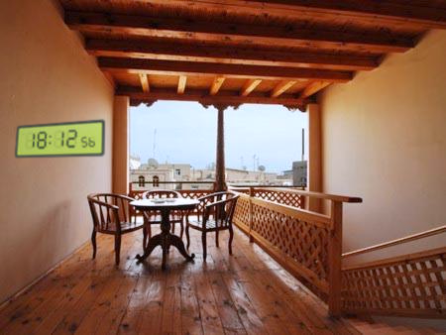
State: 18h12m56s
